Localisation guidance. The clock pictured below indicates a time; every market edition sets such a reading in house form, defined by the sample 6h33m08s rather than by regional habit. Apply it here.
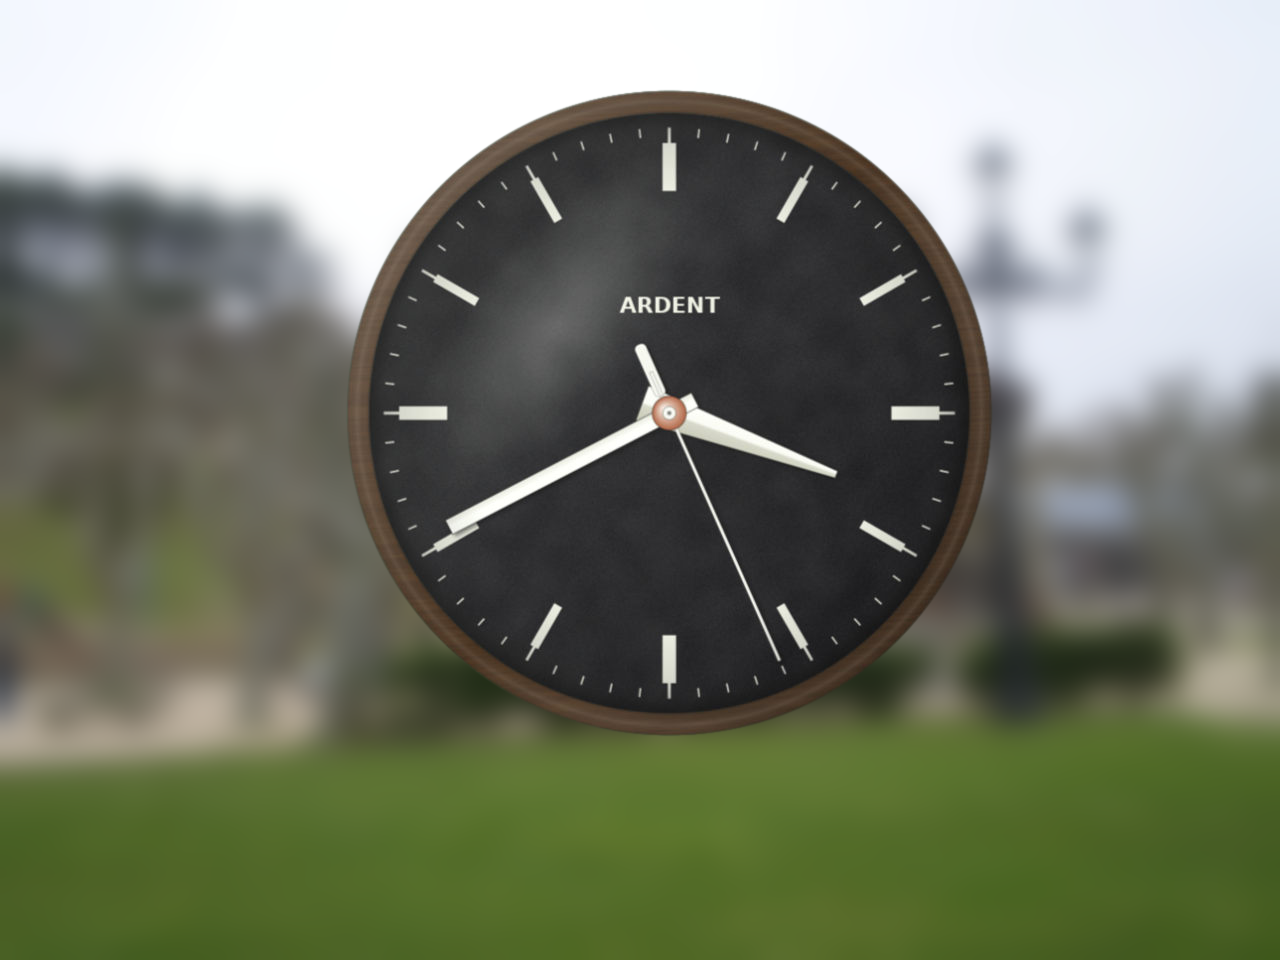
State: 3h40m26s
